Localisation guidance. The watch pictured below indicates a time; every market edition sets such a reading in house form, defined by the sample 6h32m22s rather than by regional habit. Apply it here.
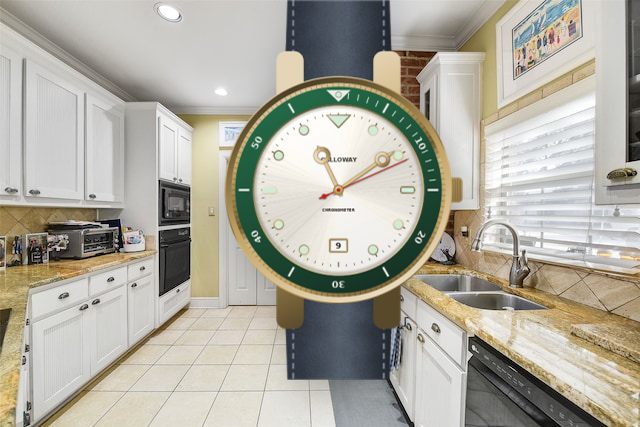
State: 11h09m11s
